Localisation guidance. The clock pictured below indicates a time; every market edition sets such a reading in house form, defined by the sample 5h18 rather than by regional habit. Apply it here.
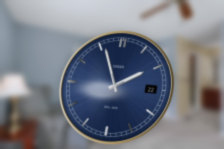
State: 1h56
